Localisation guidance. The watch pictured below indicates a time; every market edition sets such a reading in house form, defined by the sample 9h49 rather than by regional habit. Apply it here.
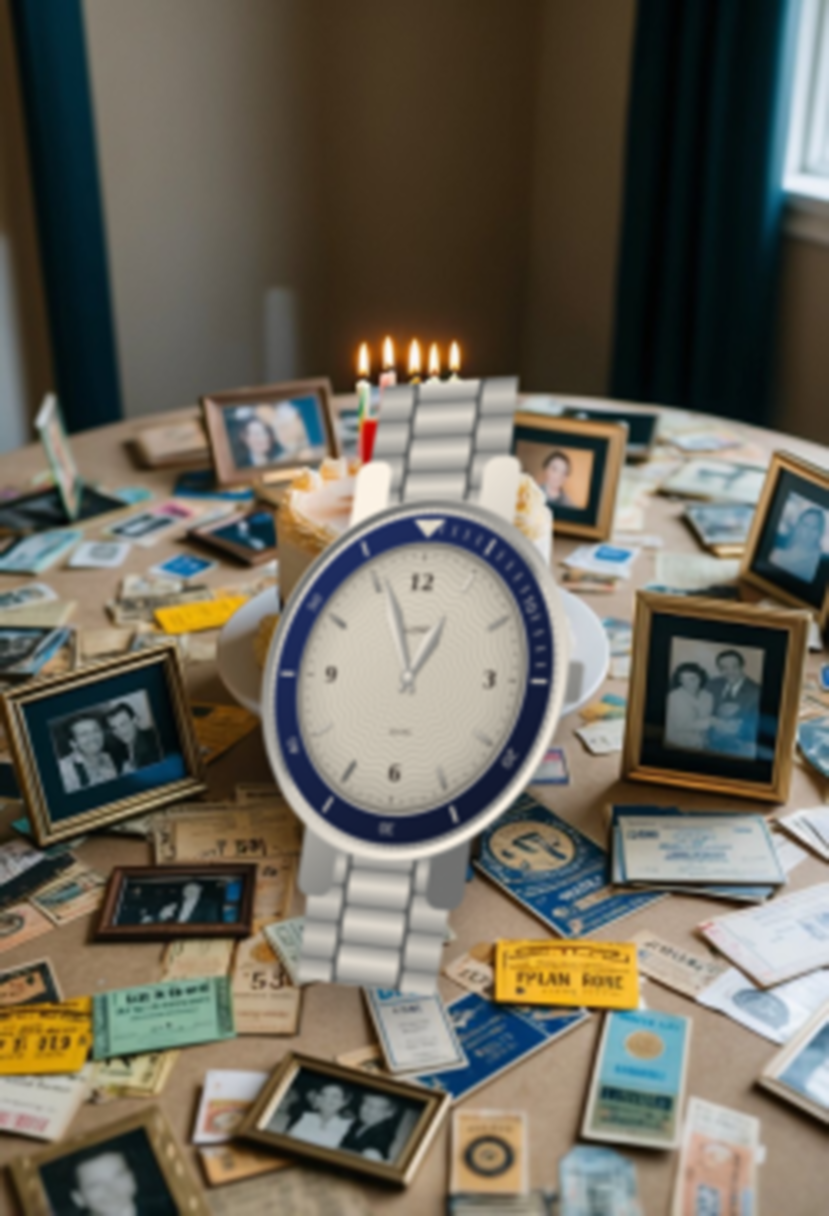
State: 12h56
